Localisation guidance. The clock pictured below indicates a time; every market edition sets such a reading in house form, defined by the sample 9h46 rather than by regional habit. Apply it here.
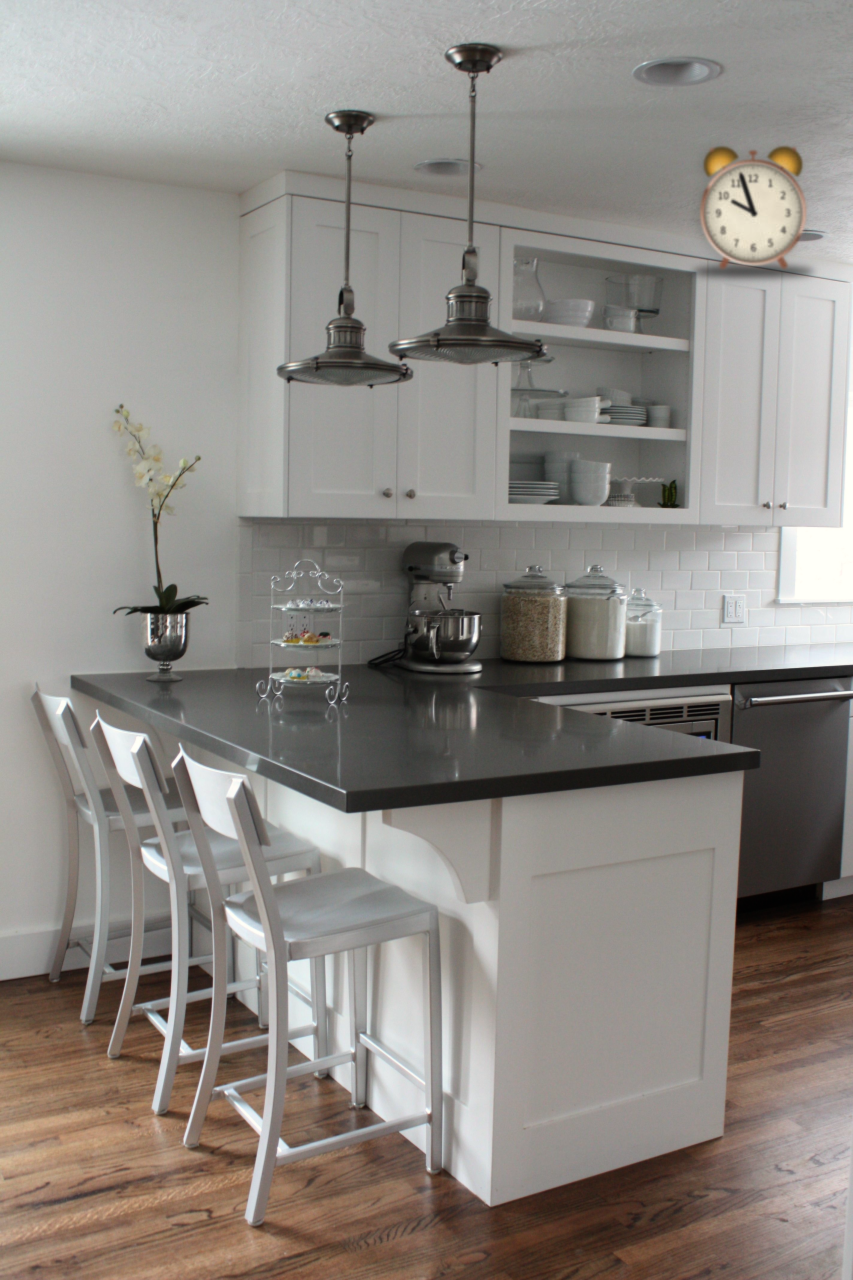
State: 9h57
